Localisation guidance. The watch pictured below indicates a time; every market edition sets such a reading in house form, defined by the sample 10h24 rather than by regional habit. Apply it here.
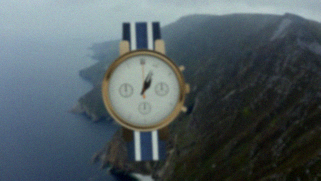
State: 1h04
